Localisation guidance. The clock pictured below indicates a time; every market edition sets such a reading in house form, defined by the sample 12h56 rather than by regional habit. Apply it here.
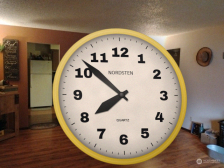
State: 7h52
